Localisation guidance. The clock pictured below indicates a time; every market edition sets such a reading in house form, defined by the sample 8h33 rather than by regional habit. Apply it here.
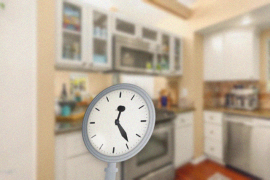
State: 12h24
